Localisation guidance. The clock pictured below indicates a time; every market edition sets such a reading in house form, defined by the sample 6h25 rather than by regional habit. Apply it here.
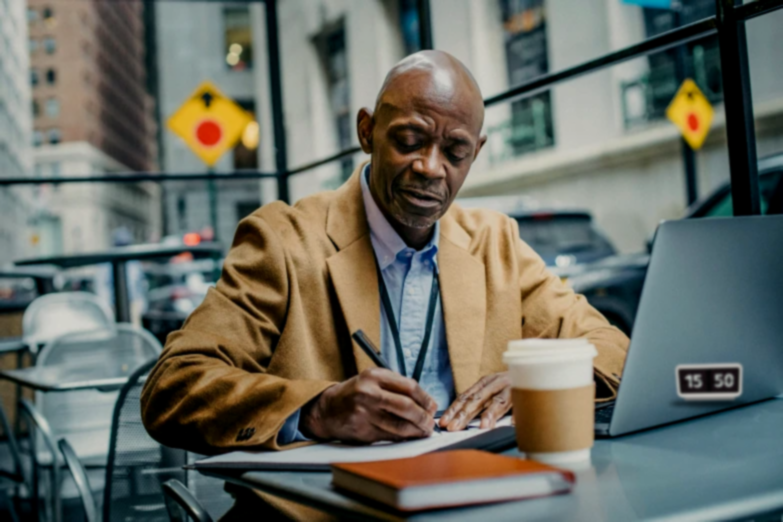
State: 15h50
